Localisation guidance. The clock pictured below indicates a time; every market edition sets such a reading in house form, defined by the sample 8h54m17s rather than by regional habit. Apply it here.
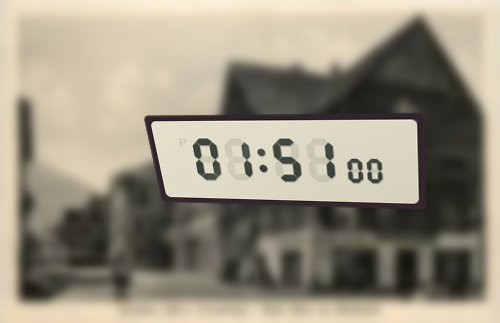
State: 1h51m00s
